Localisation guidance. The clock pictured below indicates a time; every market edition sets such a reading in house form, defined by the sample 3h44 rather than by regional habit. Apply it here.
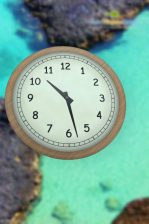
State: 10h28
